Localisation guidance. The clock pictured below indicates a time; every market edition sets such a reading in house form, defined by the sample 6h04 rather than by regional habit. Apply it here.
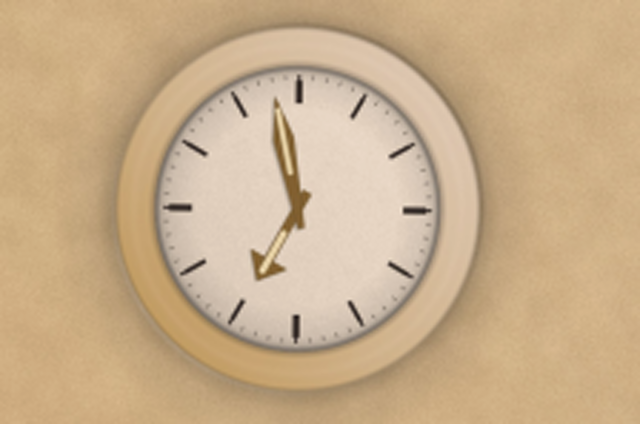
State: 6h58
